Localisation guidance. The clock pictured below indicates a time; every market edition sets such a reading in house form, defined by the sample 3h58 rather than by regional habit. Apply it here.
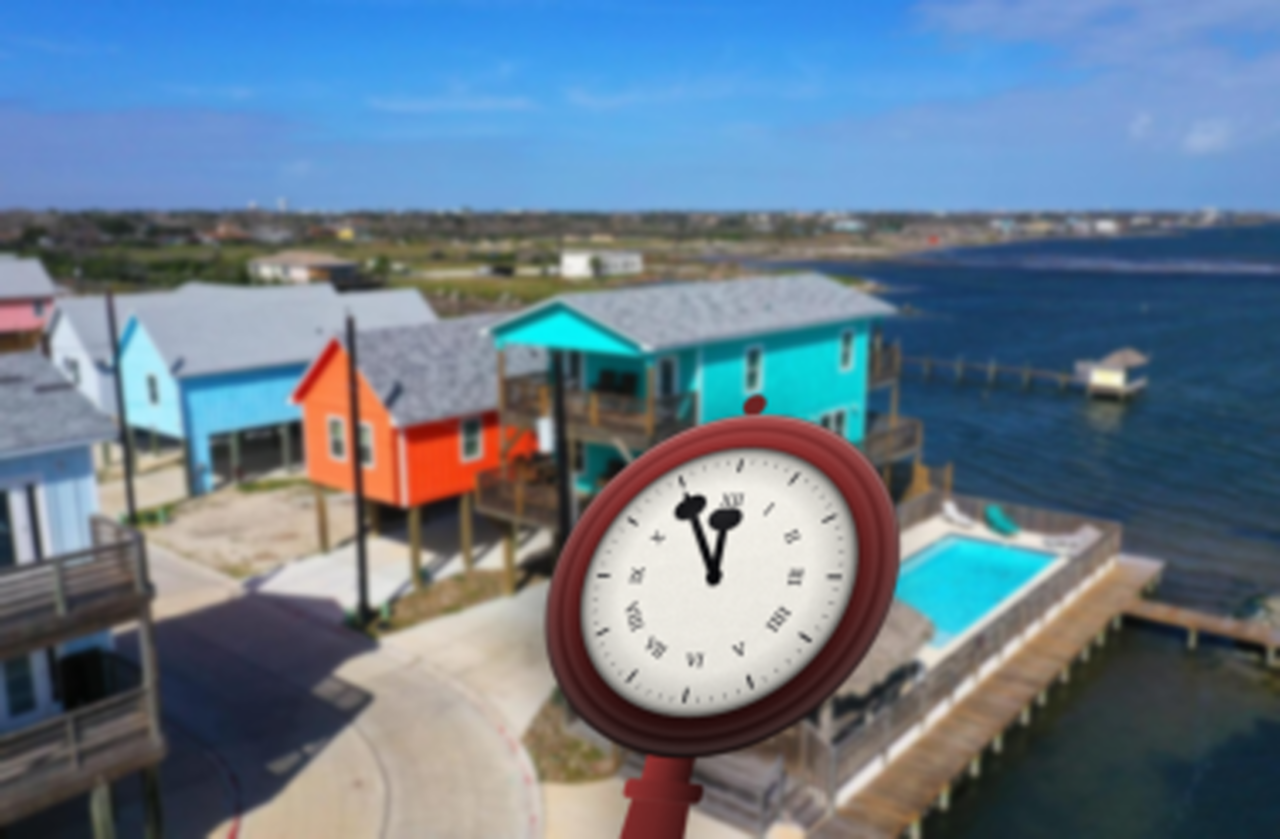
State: 11h55
